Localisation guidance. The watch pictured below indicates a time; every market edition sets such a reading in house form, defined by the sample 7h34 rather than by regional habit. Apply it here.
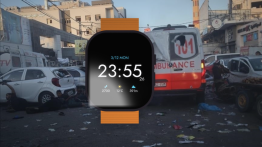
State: 23h55
